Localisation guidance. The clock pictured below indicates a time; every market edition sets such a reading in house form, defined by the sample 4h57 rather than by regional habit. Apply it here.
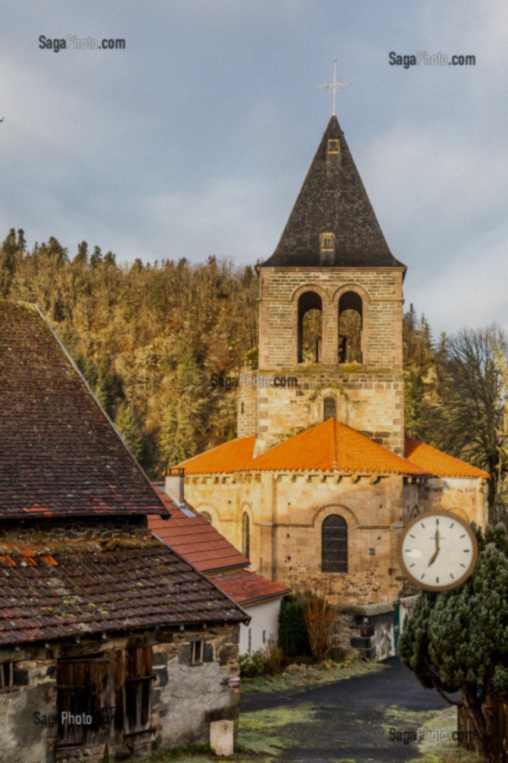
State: 7h00
